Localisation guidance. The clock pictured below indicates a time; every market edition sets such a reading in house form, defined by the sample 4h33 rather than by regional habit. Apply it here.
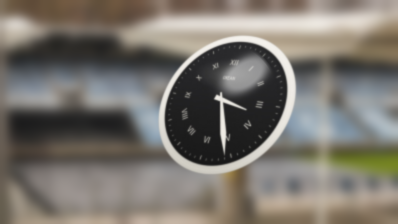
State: 3h26
